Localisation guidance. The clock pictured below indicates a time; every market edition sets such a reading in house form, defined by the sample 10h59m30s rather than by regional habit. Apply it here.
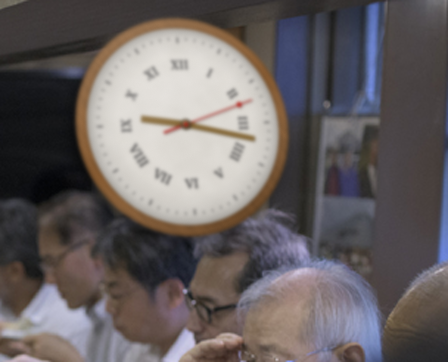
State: 9h17m12s
